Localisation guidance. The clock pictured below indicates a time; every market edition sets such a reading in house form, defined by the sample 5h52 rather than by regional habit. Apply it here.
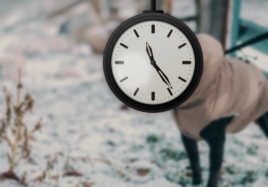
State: 11h24
